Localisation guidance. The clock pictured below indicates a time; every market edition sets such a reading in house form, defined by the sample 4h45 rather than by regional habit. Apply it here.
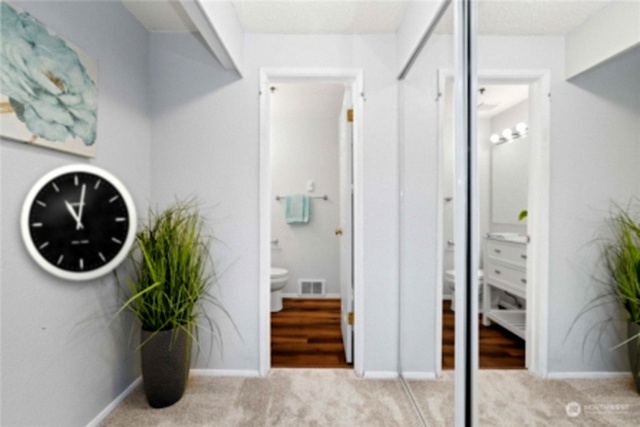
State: 11h02
